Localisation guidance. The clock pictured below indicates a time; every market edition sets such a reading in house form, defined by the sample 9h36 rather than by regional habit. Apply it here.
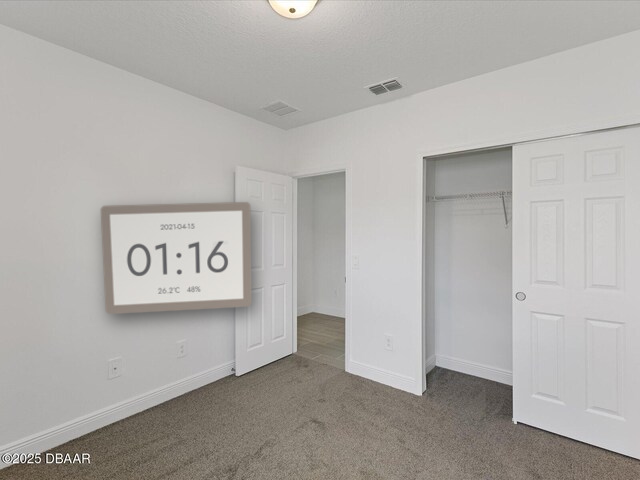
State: 1h16
